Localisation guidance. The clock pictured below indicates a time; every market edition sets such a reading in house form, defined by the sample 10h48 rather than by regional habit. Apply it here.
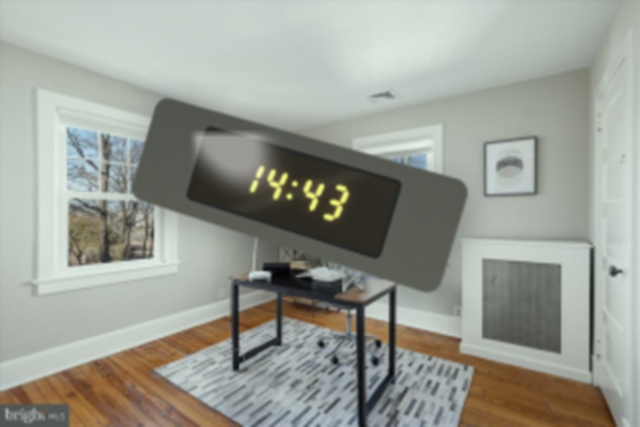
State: 14h43
